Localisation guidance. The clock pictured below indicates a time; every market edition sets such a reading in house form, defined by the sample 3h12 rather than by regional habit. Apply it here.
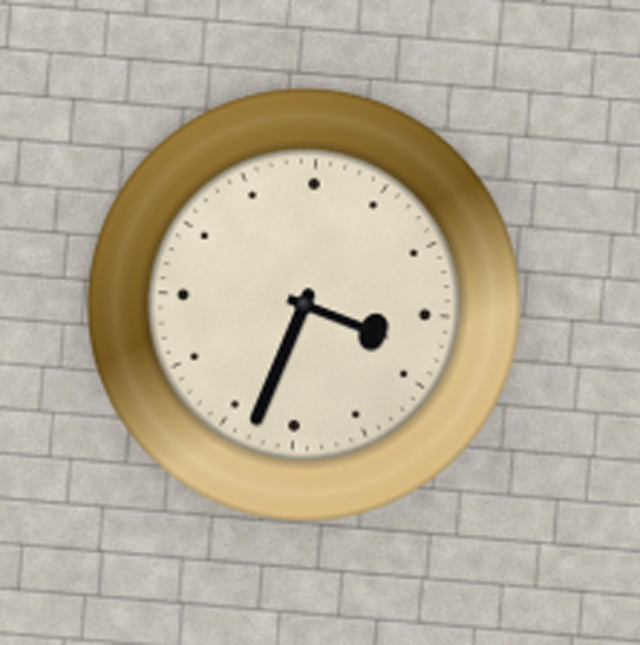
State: 3h33
